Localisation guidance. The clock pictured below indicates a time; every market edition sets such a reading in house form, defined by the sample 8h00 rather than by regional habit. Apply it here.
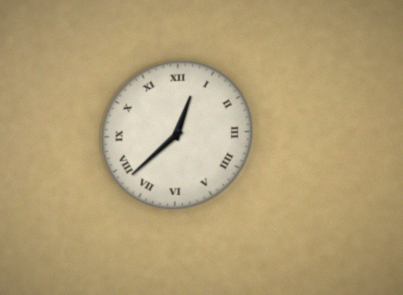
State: 12h38
